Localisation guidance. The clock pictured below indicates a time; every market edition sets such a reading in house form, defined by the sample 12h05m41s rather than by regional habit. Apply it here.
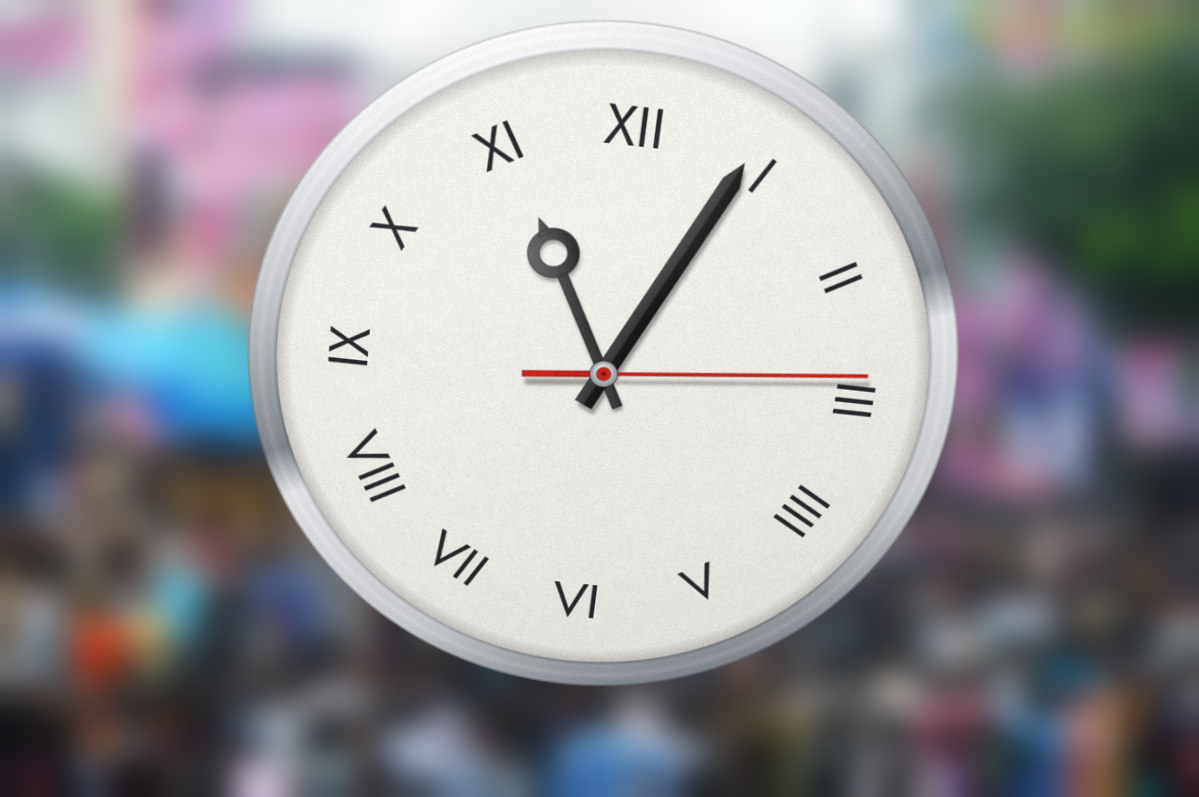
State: 11h04m14s
